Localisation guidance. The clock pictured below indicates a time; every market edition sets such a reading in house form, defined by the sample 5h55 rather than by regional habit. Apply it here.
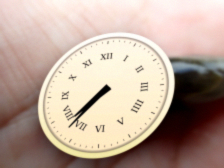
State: 7h37
